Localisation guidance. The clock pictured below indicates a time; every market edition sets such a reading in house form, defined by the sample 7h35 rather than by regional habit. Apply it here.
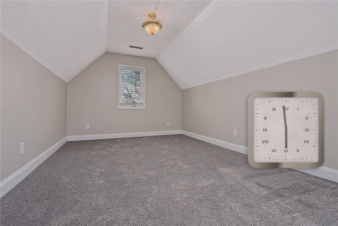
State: 5h59
